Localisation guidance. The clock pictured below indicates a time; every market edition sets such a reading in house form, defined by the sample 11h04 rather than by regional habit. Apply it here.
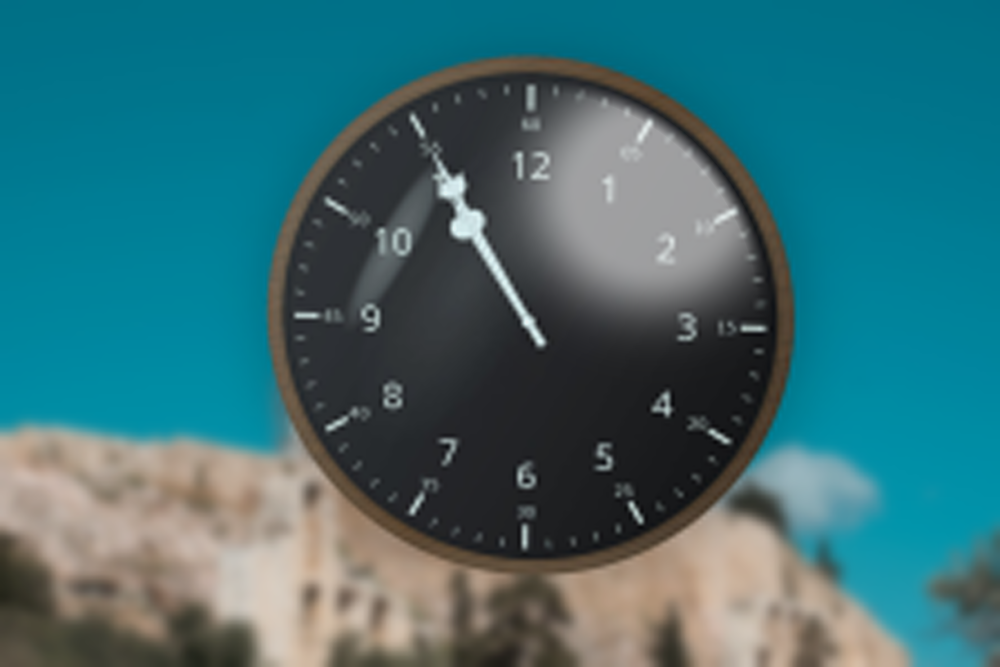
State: 10h55
